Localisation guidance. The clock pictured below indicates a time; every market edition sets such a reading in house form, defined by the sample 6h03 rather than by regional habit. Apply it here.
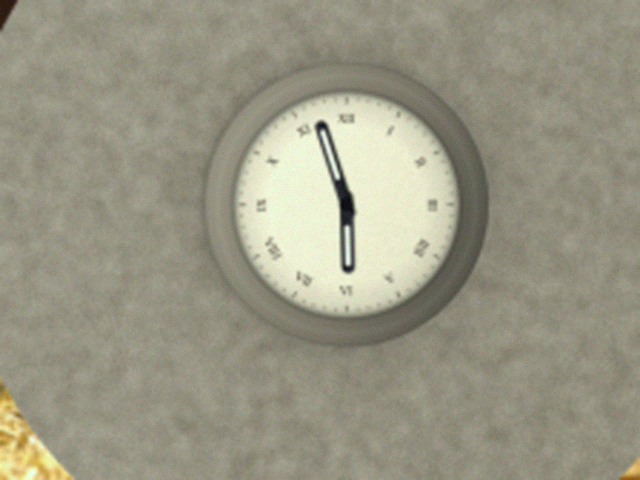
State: 5h57
